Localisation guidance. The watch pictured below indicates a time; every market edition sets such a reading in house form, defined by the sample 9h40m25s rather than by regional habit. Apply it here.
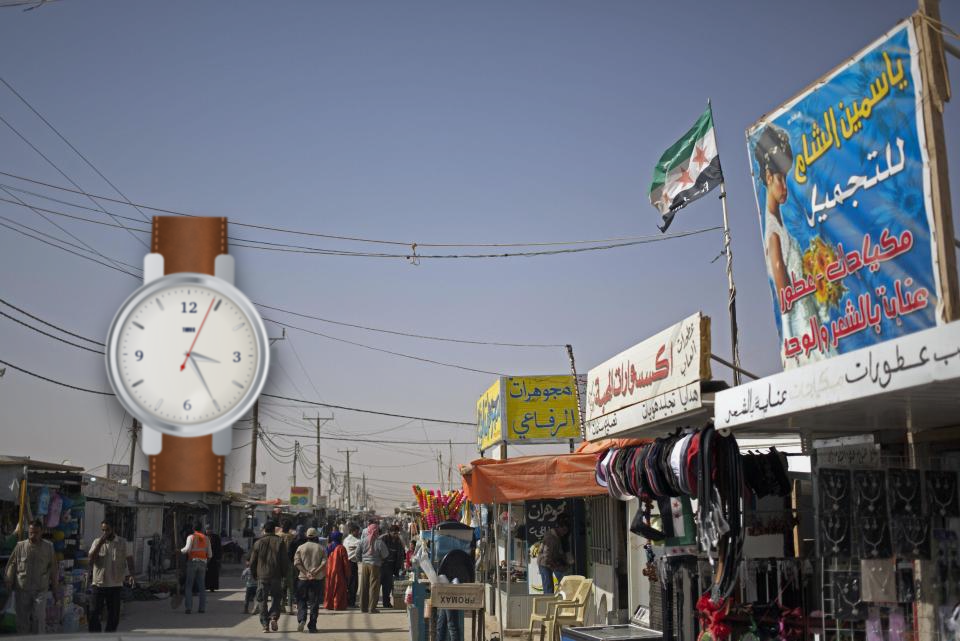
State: 3h25m04s
